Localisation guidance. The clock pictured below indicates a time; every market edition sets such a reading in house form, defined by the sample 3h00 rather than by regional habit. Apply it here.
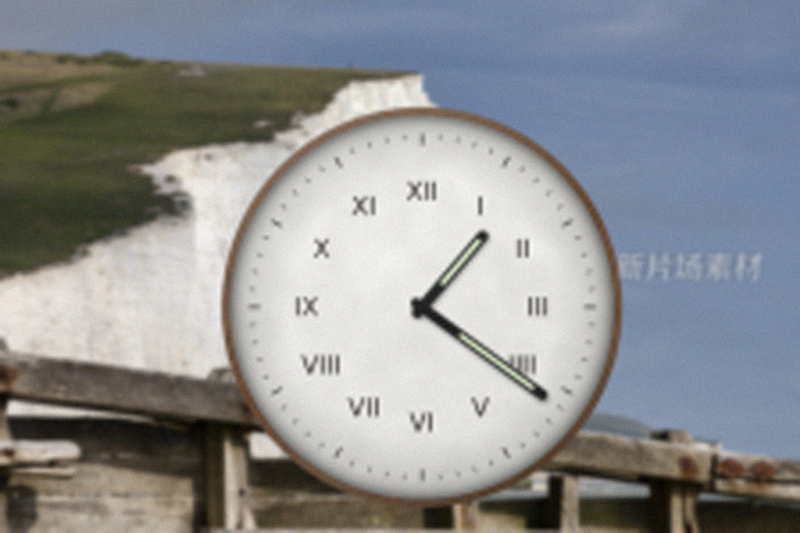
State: 1h21
